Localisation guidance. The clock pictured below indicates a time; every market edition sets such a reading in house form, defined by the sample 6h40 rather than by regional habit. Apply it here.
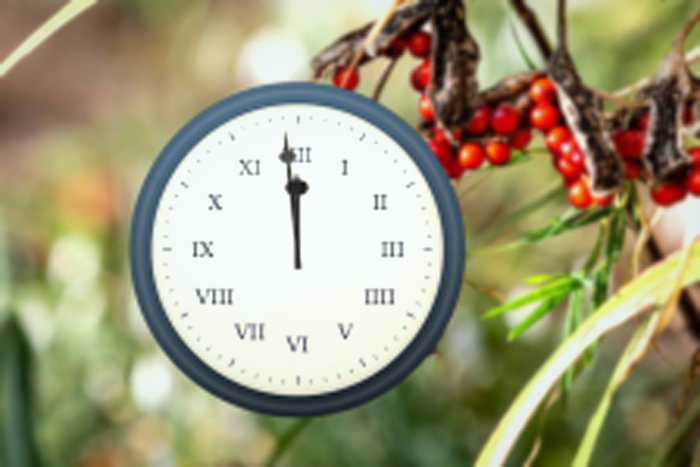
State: 11h59
